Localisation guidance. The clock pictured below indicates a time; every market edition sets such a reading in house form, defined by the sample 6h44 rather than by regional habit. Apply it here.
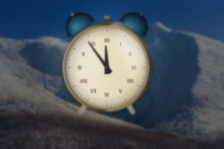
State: 11h54
